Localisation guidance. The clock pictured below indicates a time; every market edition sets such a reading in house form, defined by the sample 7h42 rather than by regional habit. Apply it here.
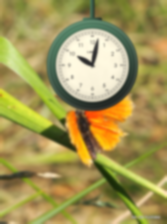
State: 10h02
